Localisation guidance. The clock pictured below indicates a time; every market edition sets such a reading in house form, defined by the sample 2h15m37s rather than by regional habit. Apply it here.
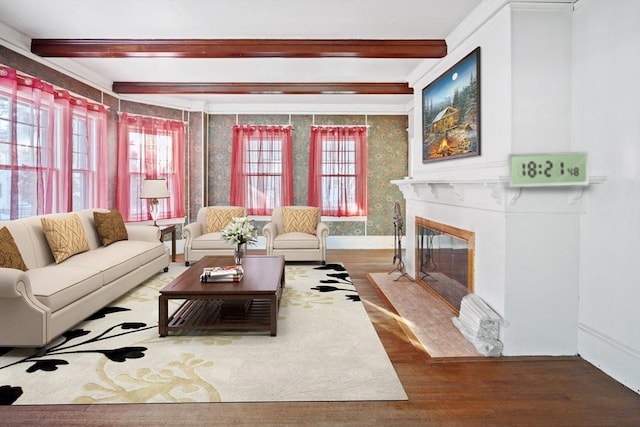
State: 18h21m48s
